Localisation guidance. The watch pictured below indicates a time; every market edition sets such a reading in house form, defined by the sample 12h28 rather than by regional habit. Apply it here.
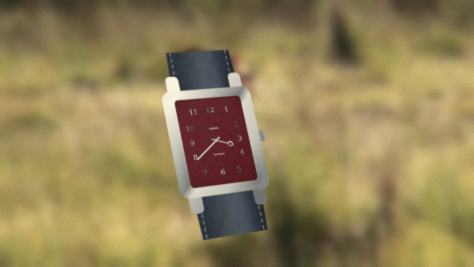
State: 3h39
